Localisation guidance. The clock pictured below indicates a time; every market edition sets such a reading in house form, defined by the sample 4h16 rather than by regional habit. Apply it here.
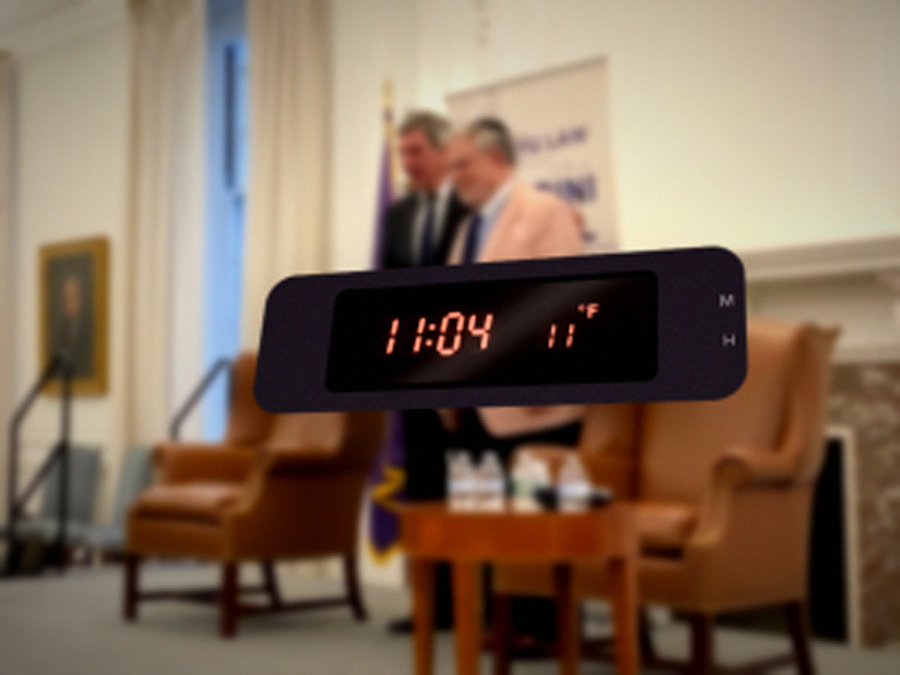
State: 11h04
